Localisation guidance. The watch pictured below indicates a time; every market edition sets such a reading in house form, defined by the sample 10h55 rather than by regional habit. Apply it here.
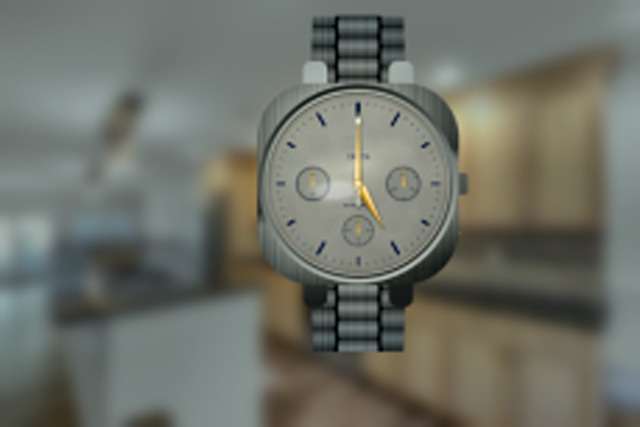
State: 5h00
